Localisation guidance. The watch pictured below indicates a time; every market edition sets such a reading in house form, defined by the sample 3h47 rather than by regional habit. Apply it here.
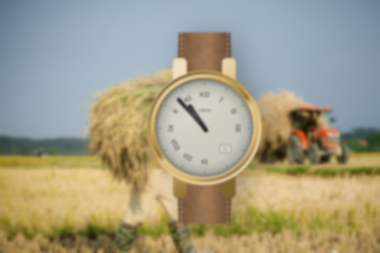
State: 10h53
